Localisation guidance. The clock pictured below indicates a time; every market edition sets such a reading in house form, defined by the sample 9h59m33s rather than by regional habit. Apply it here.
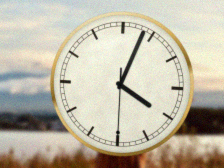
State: 4h03m30s
